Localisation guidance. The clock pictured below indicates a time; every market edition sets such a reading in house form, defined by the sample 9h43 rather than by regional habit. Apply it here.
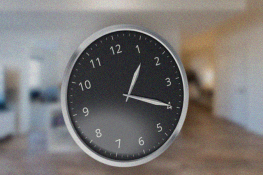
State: 1h20
